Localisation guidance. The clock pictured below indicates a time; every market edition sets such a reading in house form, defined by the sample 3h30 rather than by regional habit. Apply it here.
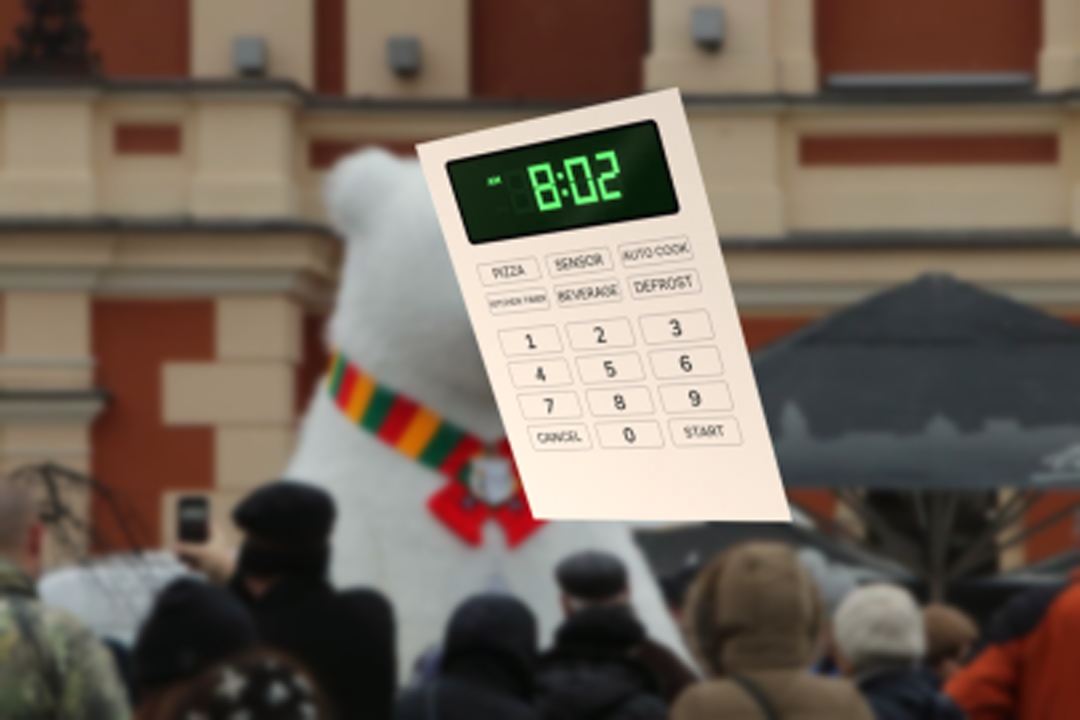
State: 8h02
